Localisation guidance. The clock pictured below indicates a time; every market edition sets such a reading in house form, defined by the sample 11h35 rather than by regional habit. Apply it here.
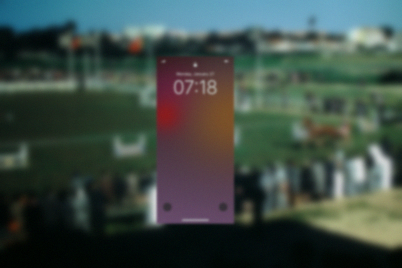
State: 7h18
